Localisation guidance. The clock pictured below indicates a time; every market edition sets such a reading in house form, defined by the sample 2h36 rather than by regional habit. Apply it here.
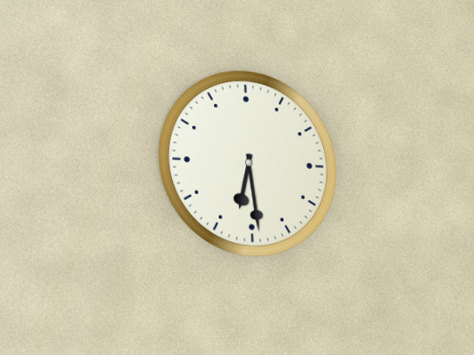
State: 6h29
